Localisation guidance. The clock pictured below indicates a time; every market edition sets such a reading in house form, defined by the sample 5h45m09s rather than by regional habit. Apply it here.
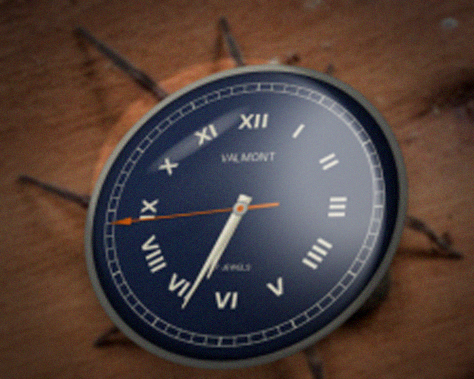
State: 6h33m44s
